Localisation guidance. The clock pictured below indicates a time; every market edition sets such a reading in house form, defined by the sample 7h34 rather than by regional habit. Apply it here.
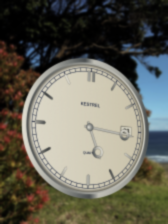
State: 5h16
